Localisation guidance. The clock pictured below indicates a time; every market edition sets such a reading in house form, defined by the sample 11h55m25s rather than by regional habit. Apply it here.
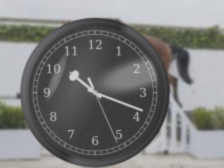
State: 10h18m26s
